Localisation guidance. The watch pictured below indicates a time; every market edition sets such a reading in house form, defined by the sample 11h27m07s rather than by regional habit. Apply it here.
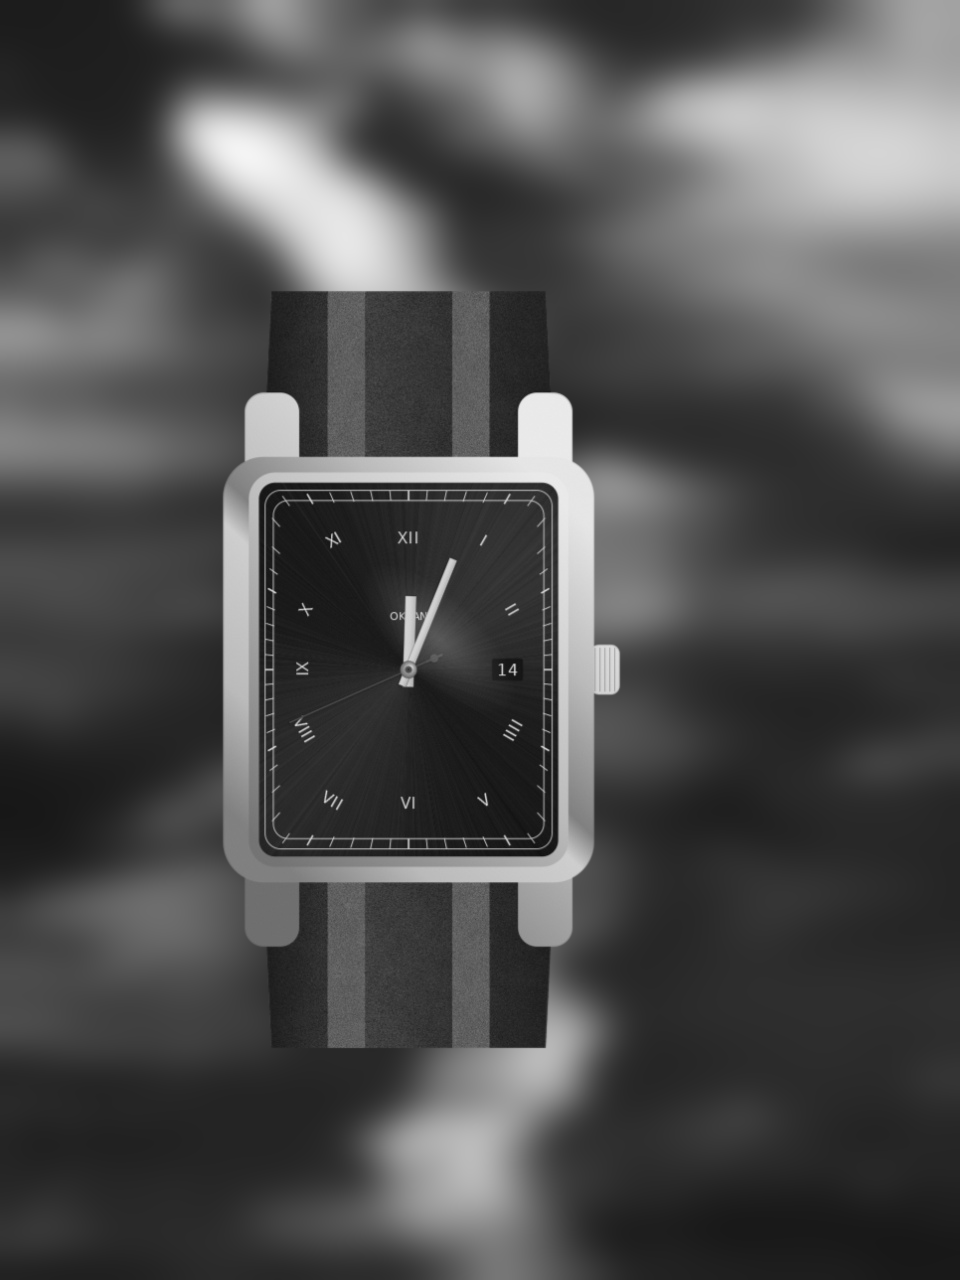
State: 12h03m41s
